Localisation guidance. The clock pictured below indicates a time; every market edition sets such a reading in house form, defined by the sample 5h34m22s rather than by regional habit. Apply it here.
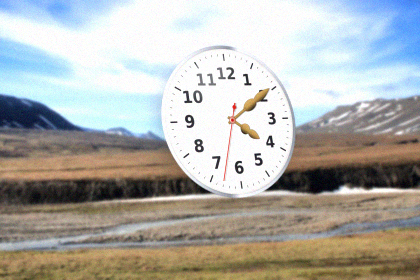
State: 4h09m33s
